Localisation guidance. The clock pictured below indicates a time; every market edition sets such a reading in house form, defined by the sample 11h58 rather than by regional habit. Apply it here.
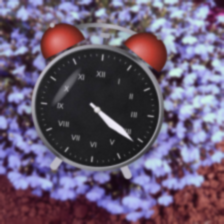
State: 4h21
